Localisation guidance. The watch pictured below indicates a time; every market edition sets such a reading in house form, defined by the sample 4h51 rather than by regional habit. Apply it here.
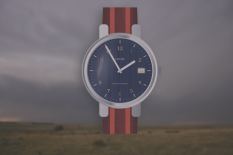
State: 1h55
